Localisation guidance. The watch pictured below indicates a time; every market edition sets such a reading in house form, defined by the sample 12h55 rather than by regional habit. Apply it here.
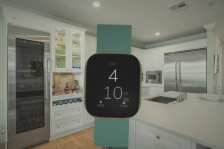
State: 4h10
